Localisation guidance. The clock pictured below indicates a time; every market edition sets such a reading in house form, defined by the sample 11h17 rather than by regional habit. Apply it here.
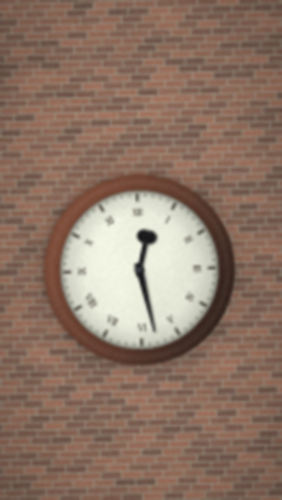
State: 12h28
